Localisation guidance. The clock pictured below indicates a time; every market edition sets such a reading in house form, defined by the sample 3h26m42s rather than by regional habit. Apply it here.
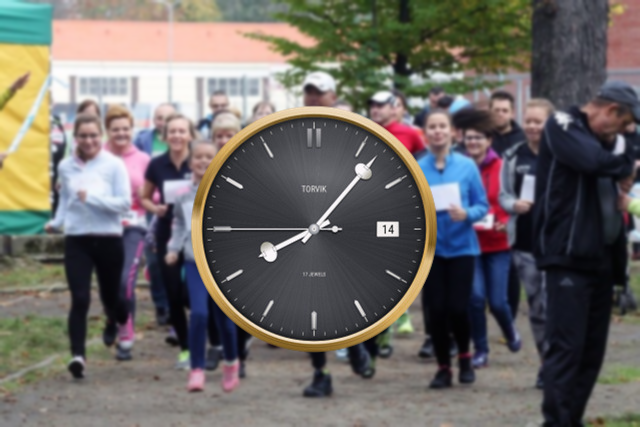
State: 8h06m45s
